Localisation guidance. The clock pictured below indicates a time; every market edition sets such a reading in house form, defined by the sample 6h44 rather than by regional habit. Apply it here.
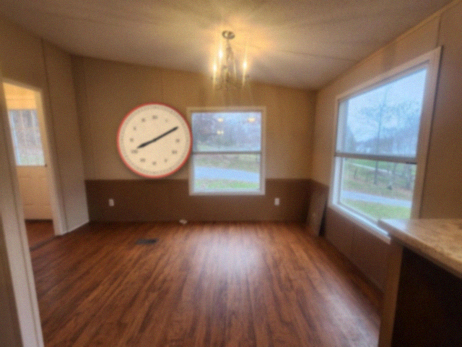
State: 8h10
